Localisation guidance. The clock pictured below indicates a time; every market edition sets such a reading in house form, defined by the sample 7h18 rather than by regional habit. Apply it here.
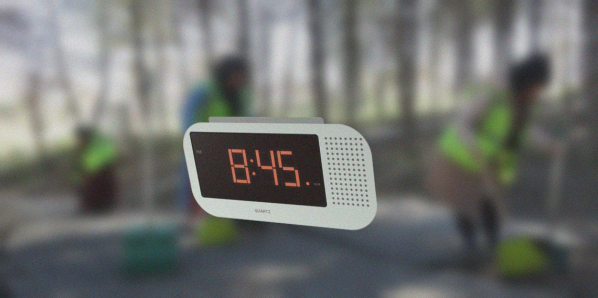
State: 8h45
